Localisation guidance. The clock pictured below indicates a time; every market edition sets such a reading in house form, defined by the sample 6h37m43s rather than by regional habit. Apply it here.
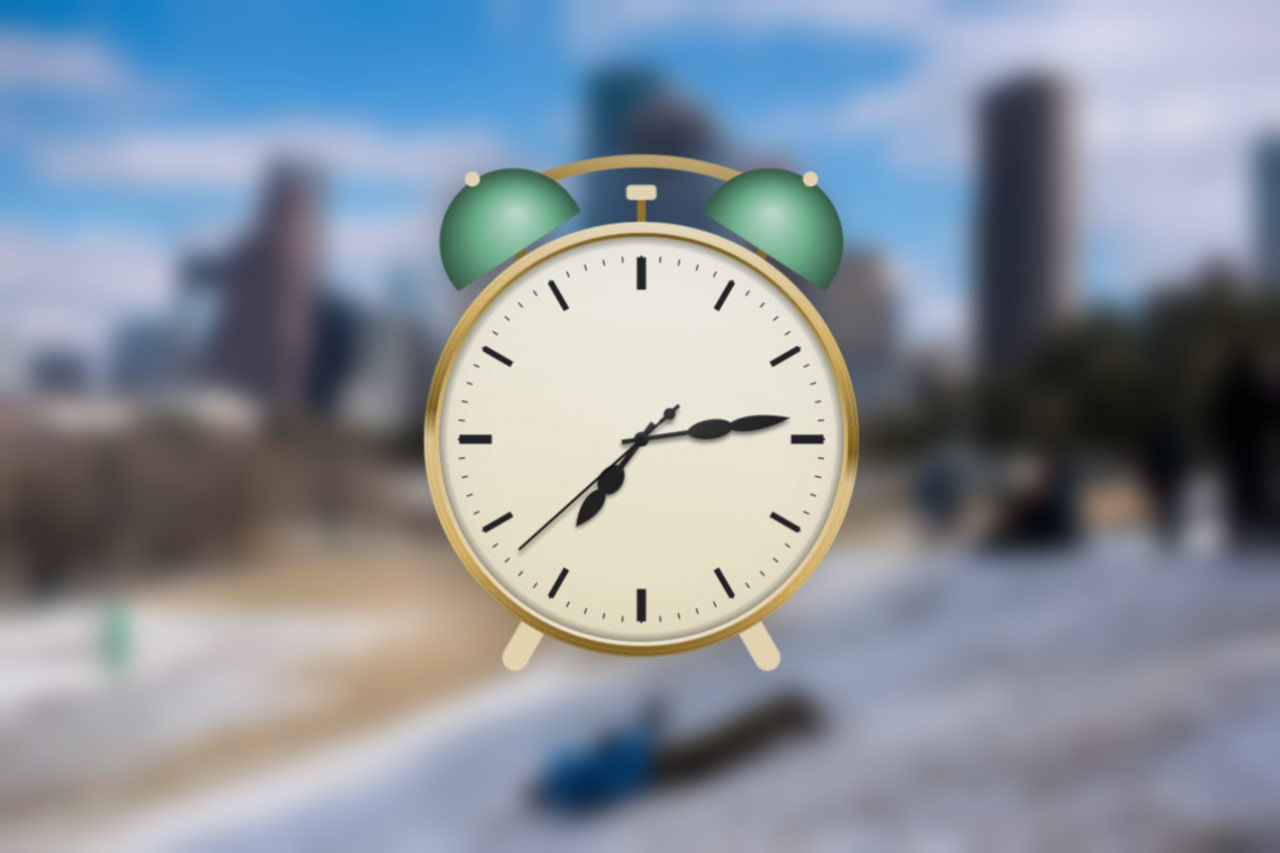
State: 7h13m38s
